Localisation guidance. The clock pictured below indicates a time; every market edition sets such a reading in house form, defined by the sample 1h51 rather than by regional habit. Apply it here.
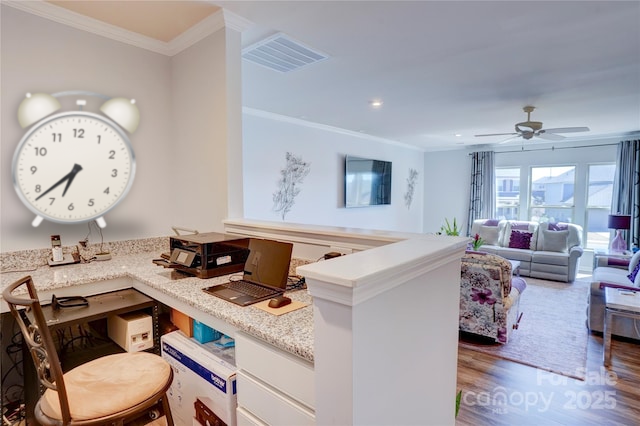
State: 6h38
